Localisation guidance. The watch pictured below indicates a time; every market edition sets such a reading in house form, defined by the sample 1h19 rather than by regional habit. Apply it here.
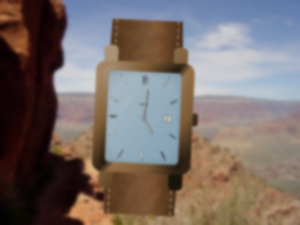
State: 5h01
